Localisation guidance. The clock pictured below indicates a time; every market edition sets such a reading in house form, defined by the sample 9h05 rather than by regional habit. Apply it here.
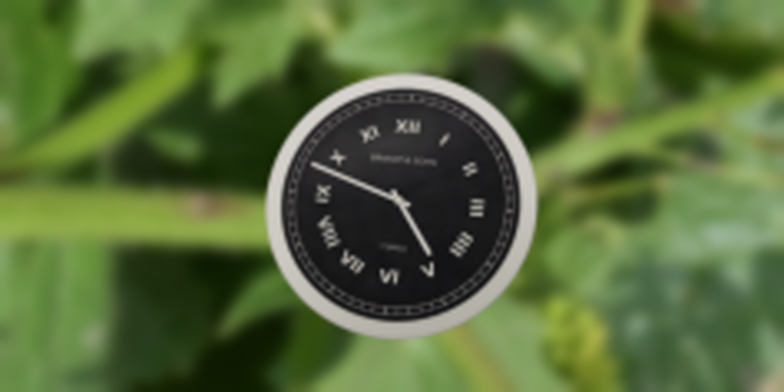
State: 4h48
